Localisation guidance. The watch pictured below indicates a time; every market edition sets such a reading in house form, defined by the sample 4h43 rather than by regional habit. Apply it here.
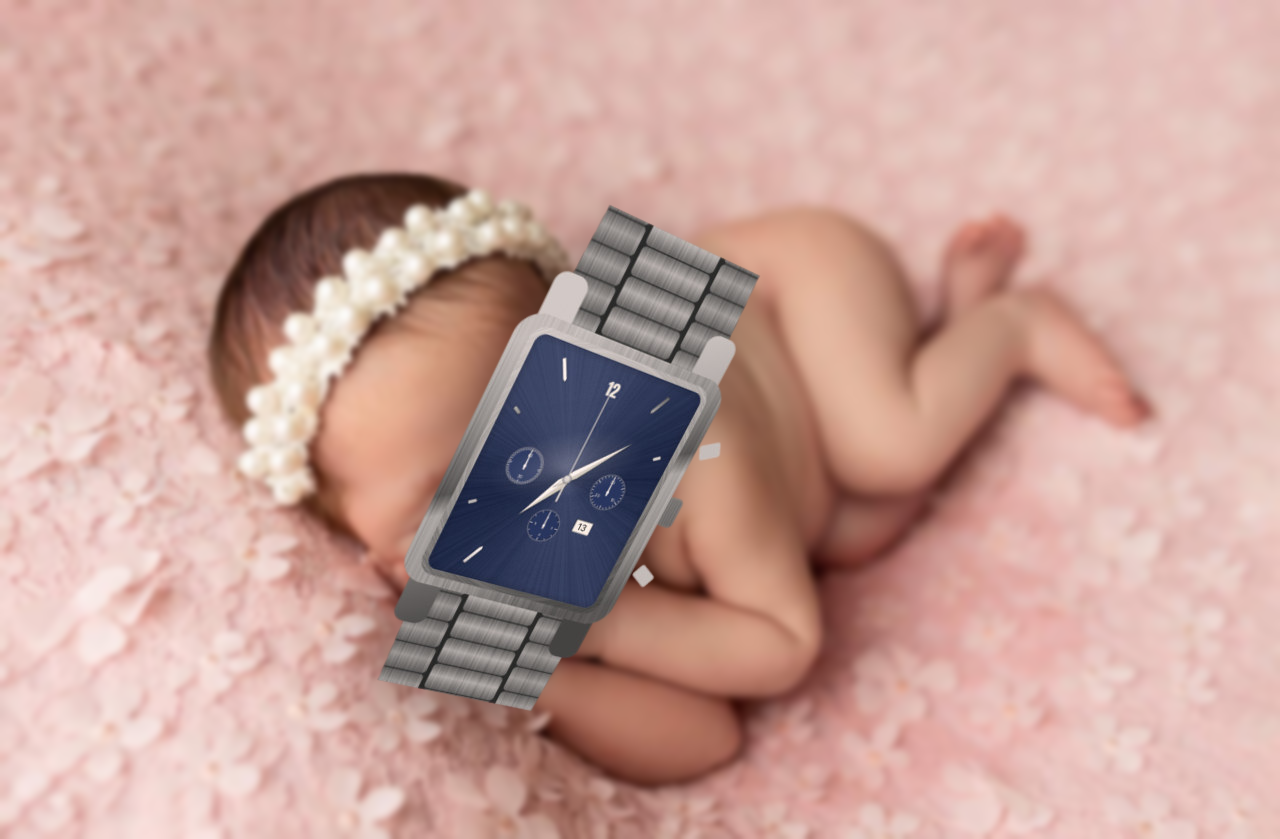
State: 7h07
